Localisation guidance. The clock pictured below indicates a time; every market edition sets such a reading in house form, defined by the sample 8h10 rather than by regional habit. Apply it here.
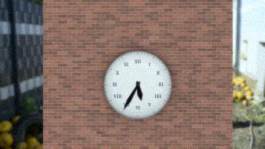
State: 5h35
